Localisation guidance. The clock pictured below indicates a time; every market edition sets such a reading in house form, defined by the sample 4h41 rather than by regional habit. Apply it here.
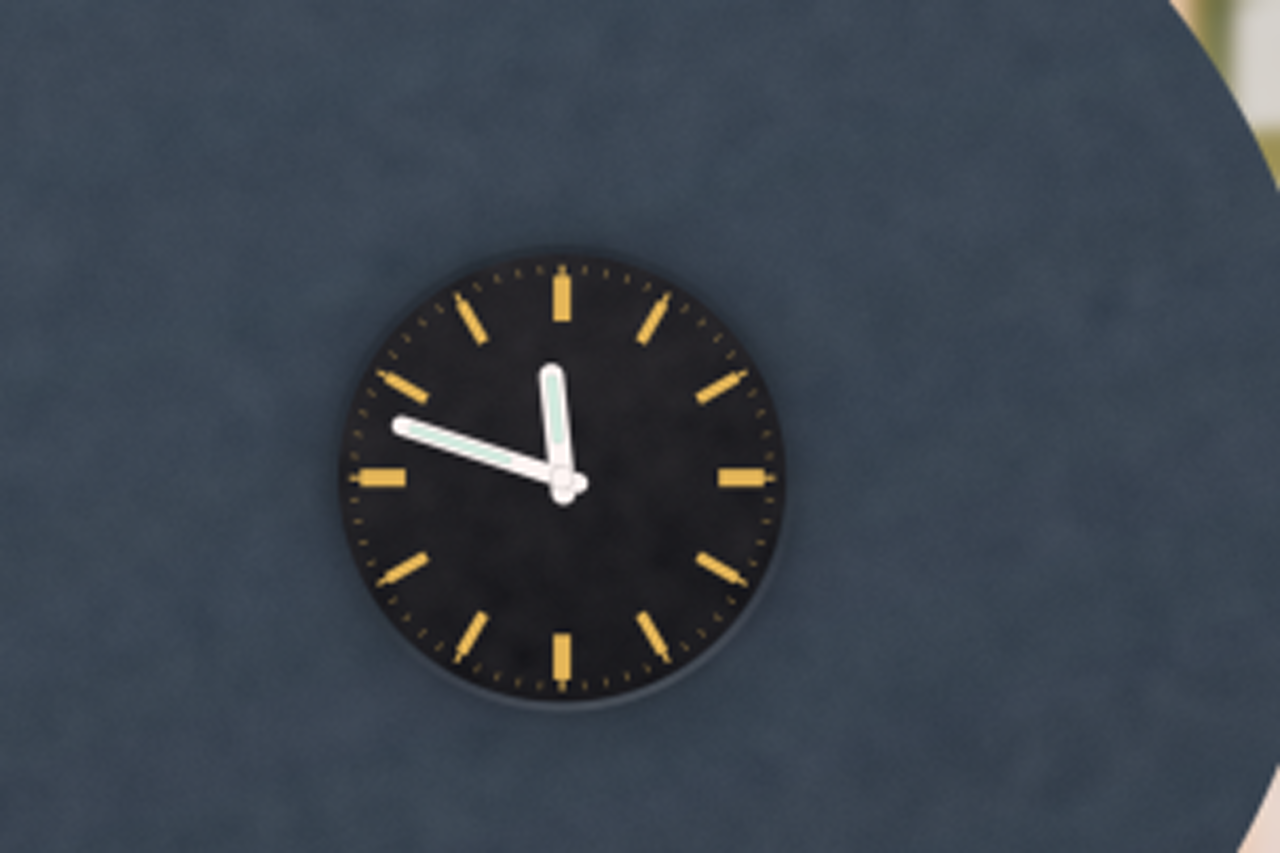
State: 11h48
